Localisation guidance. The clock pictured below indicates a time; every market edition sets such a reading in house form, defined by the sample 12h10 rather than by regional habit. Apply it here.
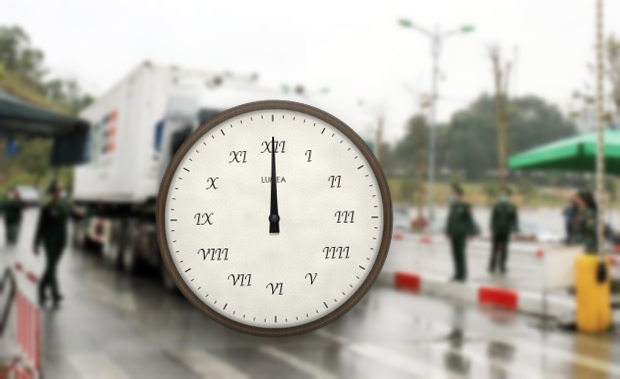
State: 12h00
